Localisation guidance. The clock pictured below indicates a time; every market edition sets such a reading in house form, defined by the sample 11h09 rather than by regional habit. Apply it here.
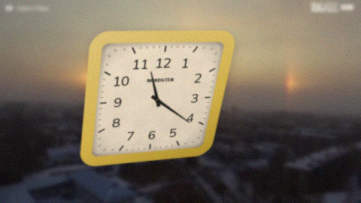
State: 11h21
